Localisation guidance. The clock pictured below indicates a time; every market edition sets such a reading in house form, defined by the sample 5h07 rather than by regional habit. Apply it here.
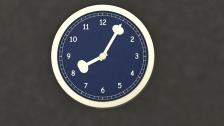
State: 8h05
